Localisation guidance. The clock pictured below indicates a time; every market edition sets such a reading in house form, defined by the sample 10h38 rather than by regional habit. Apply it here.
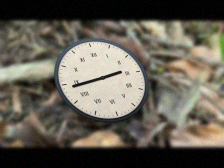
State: 2h44
